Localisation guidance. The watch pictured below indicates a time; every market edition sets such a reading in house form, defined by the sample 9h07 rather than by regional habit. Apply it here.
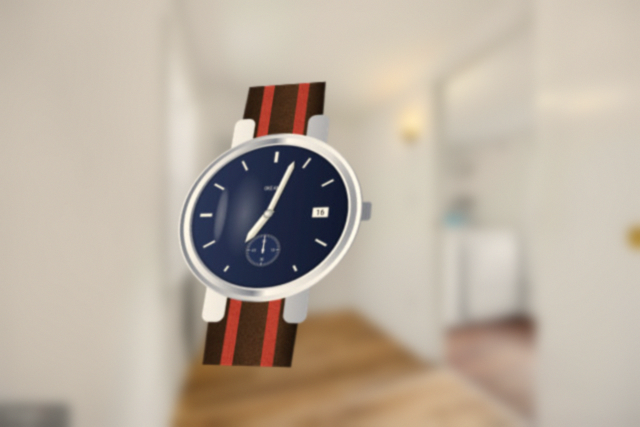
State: 7h03
